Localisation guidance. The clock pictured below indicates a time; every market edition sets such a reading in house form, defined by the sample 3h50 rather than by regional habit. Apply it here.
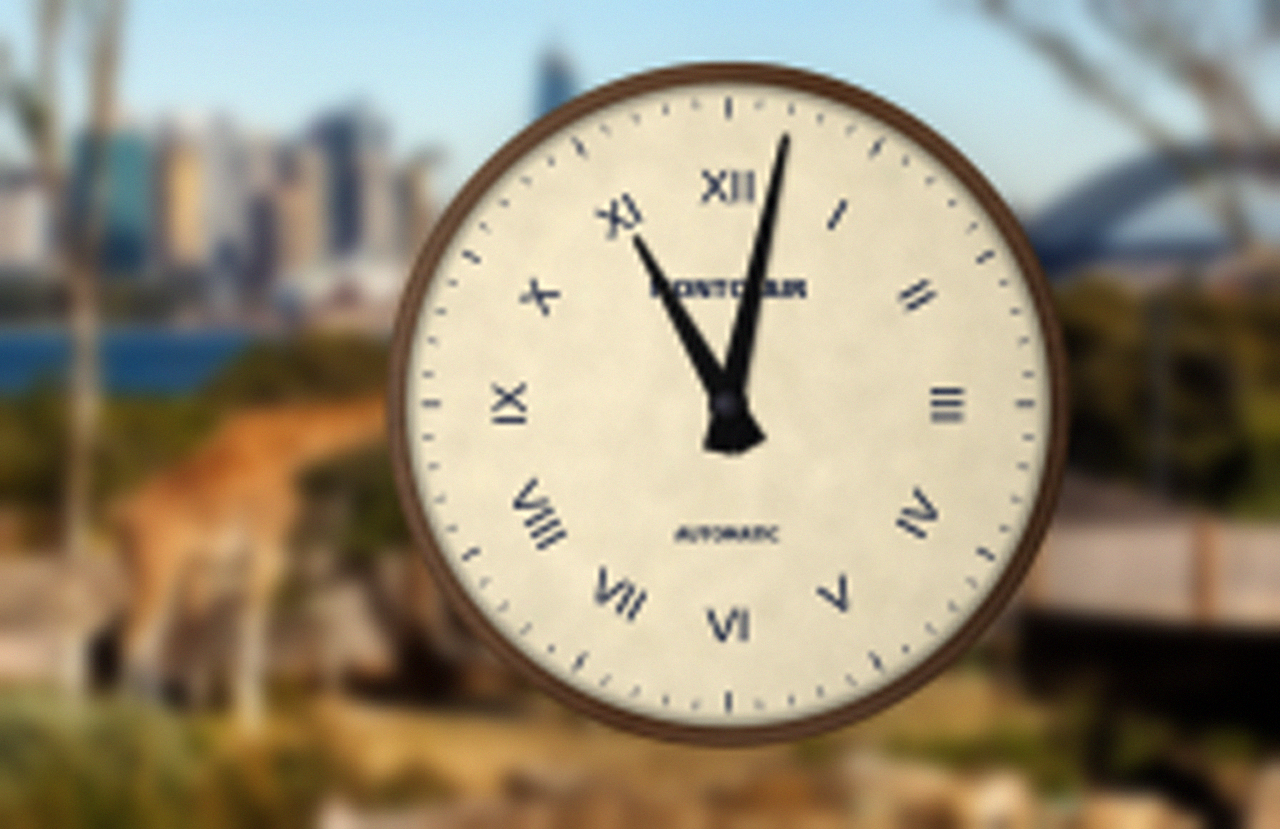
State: 11h02
